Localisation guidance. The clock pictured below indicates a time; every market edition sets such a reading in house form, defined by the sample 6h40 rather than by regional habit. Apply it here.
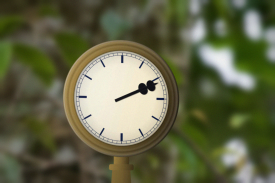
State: 2h11
